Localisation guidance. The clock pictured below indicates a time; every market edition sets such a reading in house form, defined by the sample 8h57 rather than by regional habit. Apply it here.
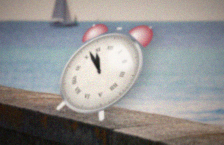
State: 10h52
